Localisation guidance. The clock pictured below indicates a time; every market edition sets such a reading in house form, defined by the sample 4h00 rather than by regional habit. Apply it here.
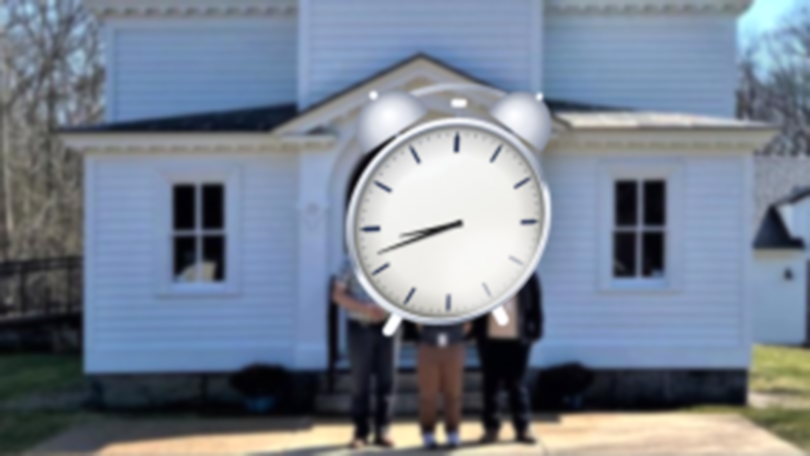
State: 8h42
